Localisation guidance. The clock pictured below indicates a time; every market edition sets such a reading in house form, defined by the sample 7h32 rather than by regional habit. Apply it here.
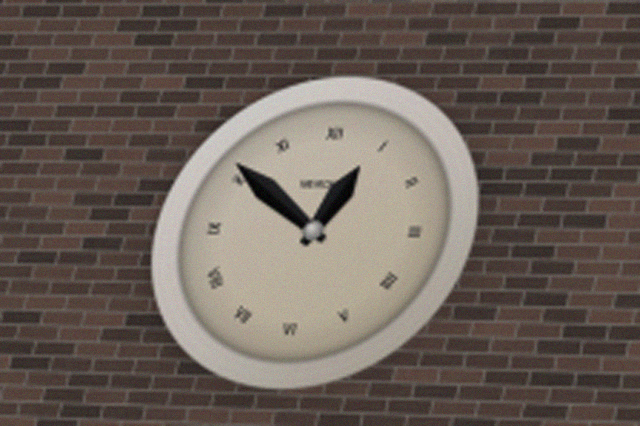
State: 12h51
